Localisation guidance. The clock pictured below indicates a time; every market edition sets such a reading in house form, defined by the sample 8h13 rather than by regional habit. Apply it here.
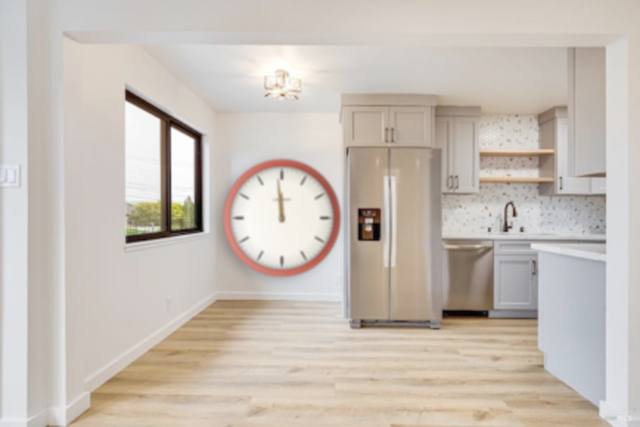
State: 11h59
